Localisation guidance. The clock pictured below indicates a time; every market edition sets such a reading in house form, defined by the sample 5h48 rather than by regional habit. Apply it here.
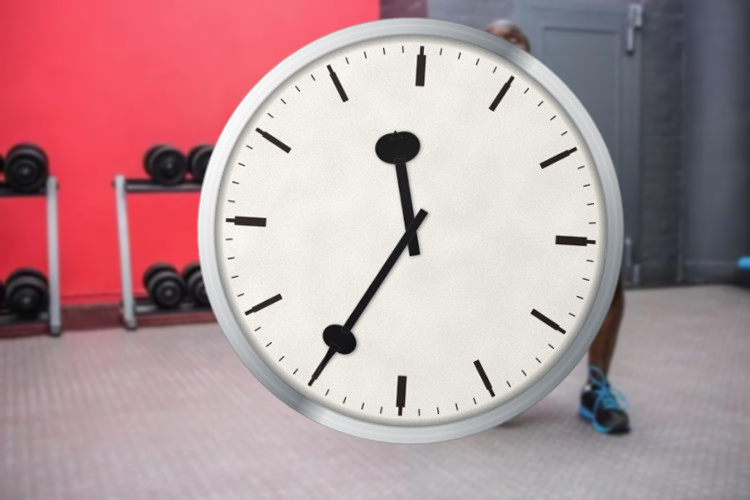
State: 11h35
